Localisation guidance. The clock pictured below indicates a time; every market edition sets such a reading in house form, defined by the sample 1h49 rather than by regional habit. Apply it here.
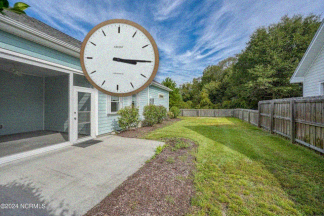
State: 3h15
